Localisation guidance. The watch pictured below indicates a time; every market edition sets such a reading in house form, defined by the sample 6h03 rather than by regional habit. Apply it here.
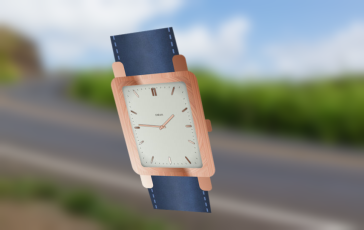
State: 1h46
